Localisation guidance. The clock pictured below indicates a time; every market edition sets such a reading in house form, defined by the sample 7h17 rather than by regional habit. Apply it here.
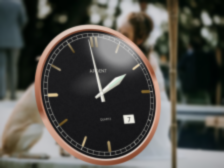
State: 1h59
